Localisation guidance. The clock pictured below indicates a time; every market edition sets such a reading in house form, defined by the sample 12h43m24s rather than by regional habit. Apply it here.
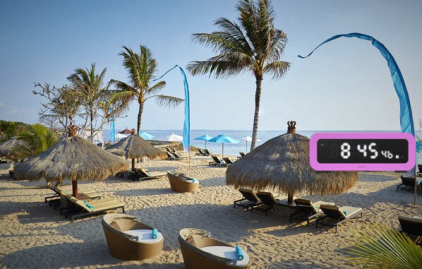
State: 8h45m46s
